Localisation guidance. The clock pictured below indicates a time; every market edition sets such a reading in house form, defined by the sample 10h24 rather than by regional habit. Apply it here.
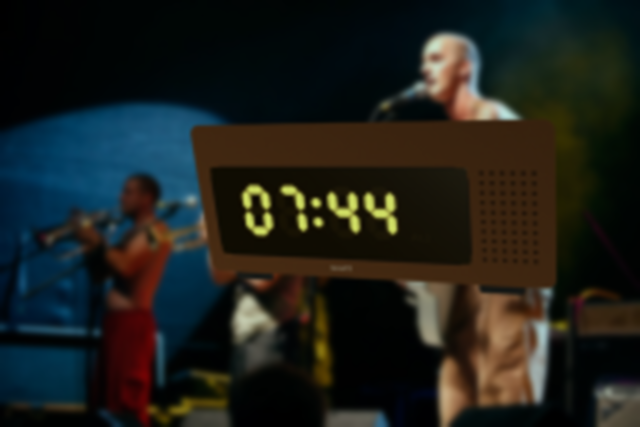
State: 7h44
